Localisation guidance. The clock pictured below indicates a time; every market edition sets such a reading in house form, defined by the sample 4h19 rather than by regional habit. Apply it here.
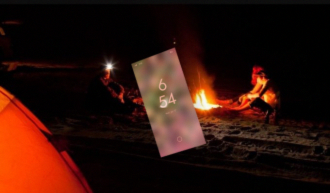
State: 6h54
